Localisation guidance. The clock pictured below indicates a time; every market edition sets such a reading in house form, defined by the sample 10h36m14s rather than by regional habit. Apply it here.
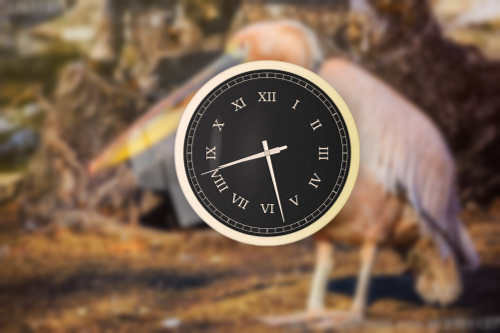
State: 8h27m42s
